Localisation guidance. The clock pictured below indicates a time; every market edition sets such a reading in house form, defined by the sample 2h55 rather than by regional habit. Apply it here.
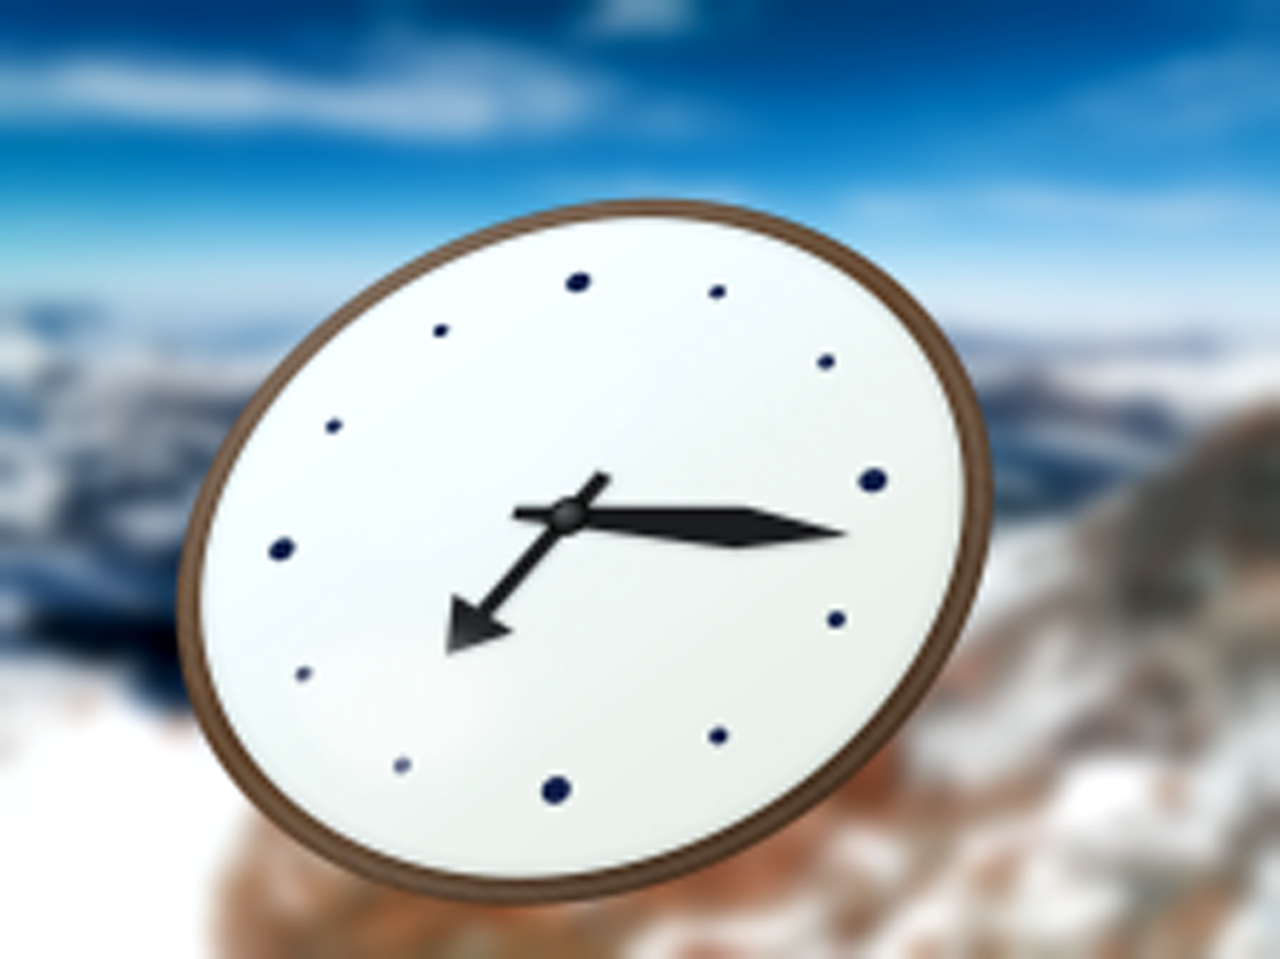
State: 7h17
